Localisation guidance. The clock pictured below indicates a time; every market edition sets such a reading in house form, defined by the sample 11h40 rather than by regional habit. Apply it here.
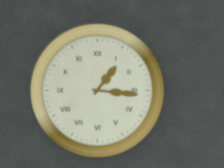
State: 1h16
